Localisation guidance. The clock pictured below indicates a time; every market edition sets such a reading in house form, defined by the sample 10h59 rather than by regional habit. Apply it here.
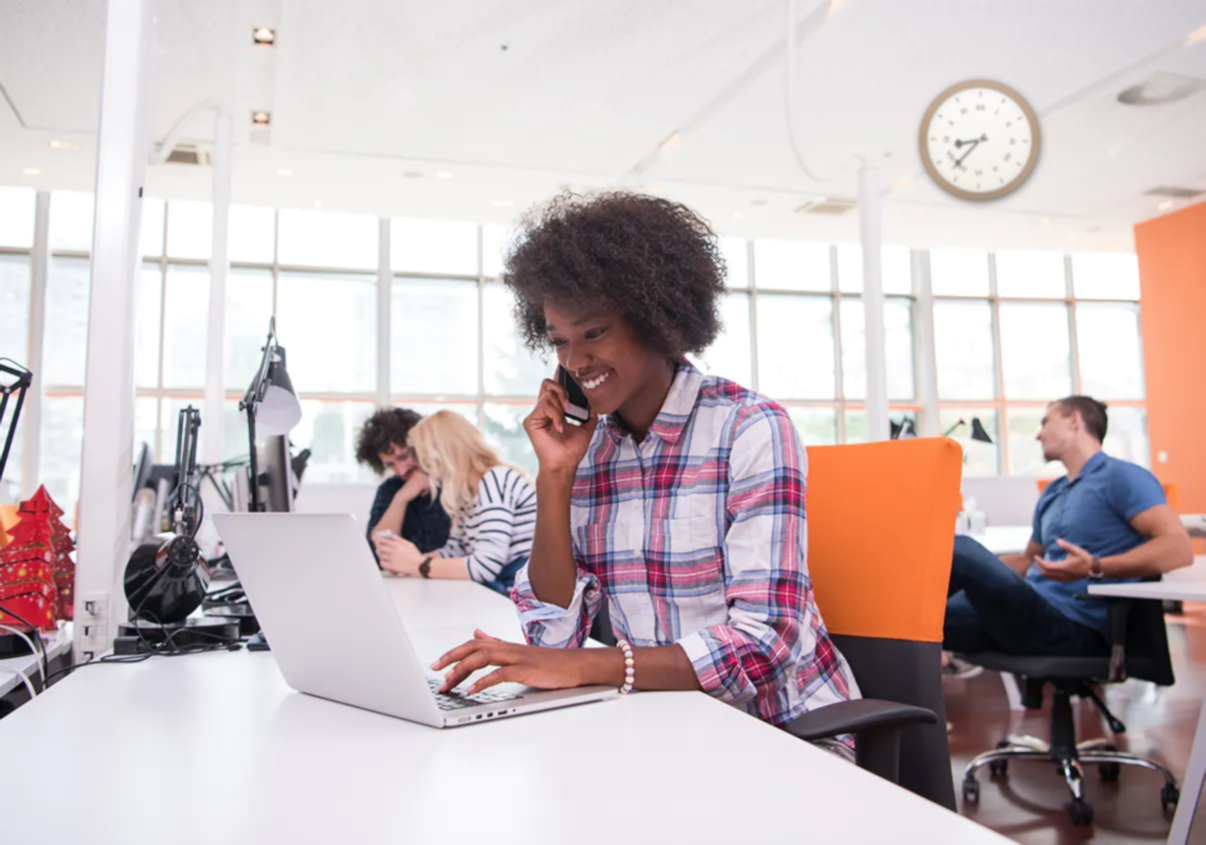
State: 8h37
